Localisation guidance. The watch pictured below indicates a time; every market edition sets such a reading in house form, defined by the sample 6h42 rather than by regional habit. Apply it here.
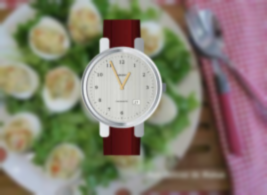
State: 12h56
